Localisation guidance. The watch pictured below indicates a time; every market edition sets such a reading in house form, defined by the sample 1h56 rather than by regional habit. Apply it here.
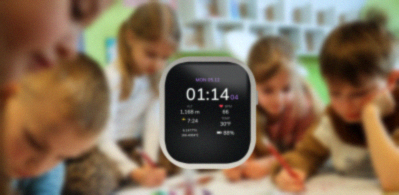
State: 1h14
